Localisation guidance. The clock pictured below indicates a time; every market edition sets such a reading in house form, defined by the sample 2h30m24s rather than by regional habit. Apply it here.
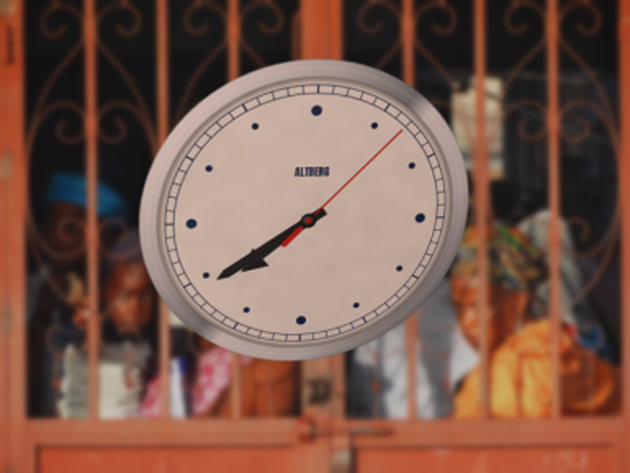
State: 7h39m07s
